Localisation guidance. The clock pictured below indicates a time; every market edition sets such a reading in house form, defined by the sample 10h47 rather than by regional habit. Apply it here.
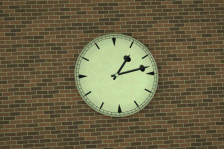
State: 1h13
